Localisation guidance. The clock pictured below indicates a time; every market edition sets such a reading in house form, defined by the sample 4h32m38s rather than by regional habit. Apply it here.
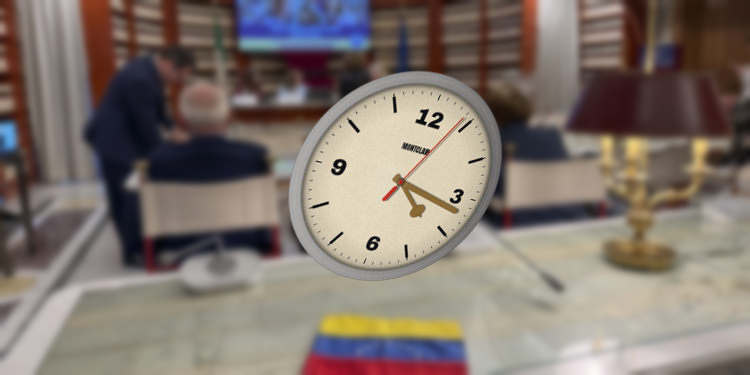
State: 4h17m04s
